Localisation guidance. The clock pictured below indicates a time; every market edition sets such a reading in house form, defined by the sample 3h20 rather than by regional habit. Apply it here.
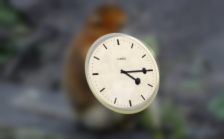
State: 4h15
